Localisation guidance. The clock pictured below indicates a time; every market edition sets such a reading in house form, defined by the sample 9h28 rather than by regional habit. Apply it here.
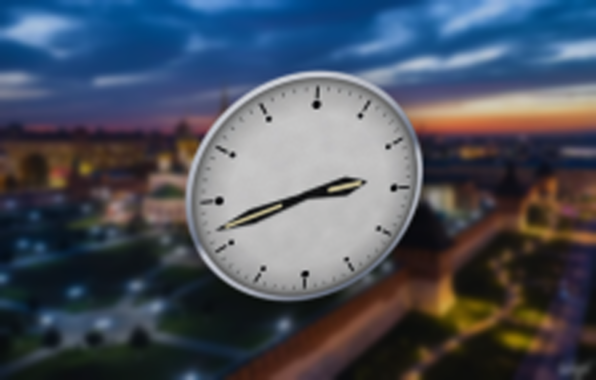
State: 2h42
